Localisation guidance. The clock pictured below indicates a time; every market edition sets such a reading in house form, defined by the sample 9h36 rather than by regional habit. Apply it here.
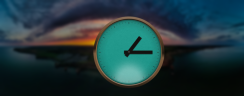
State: 1h15
